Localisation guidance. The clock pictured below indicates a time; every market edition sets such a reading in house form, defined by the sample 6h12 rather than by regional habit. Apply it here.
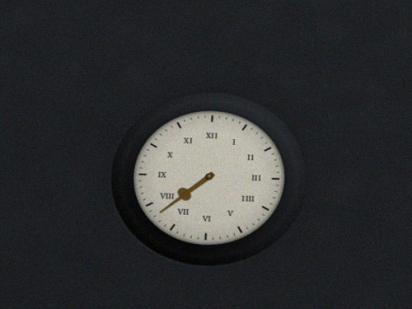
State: 7h38
